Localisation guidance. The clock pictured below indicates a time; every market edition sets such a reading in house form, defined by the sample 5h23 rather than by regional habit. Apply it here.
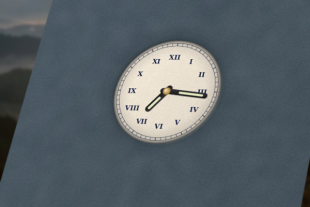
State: 7h16
